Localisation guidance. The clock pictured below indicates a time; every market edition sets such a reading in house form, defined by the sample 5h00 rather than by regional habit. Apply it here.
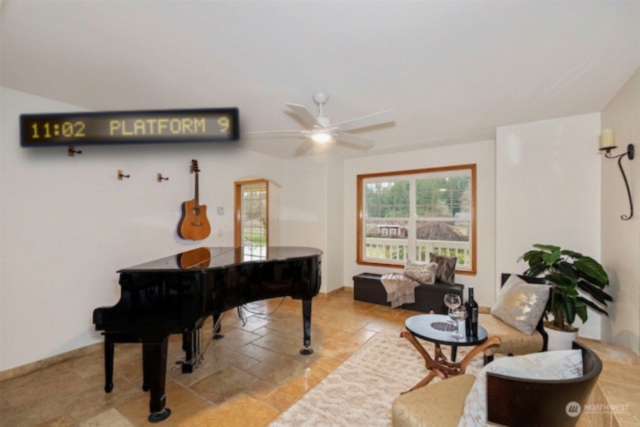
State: 11h02
